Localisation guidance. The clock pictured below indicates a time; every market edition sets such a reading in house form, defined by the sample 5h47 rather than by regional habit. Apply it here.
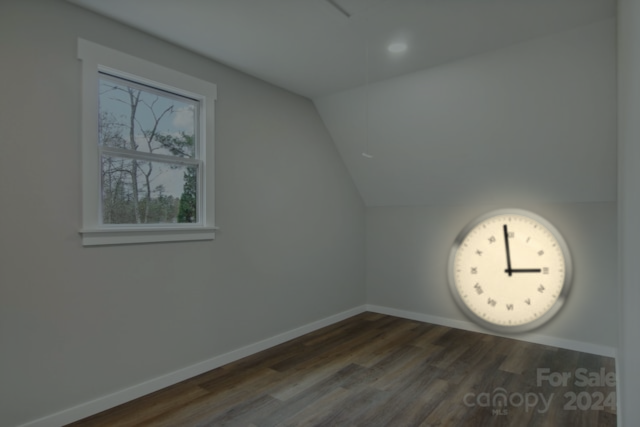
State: 2h59
